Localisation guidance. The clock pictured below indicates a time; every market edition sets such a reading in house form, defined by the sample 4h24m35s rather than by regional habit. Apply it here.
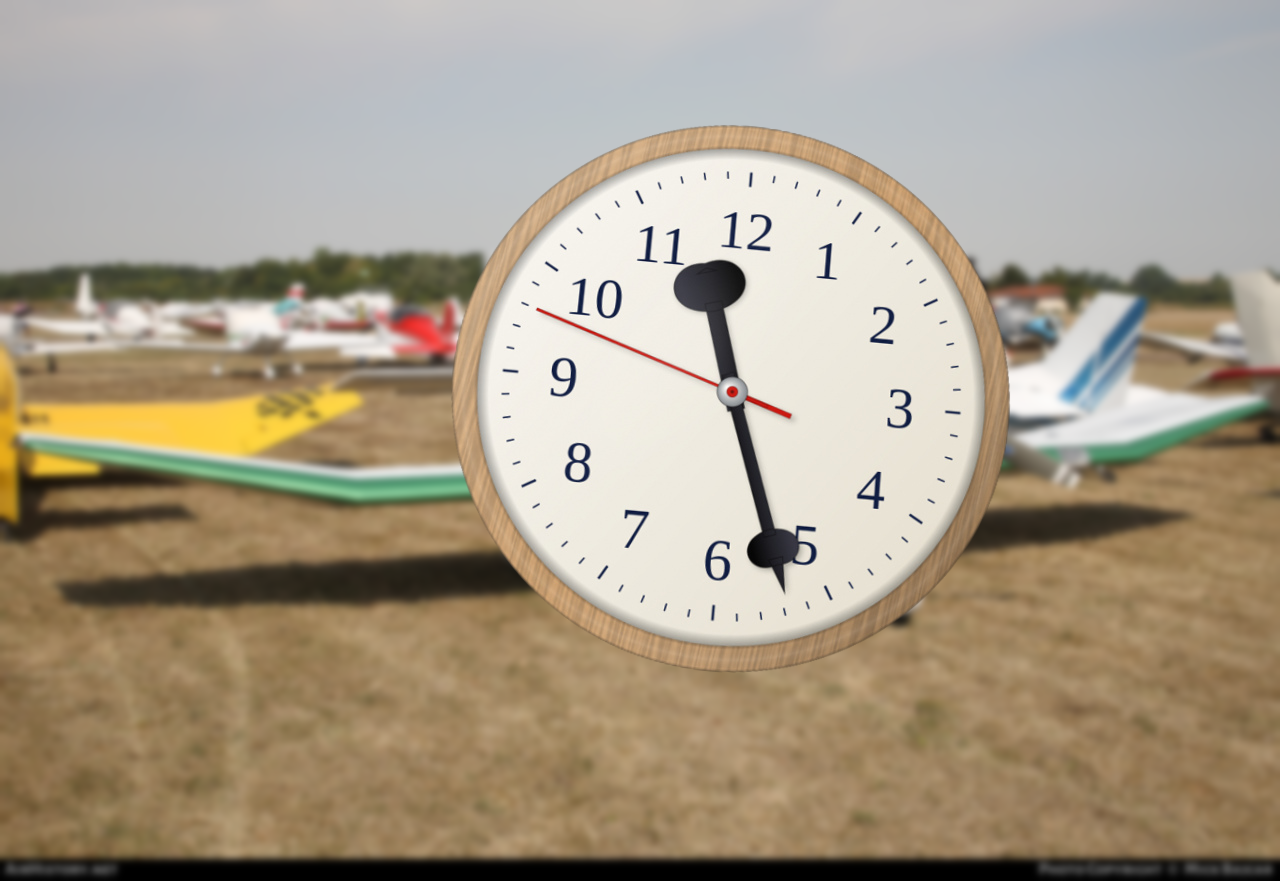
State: 11h26m48s
